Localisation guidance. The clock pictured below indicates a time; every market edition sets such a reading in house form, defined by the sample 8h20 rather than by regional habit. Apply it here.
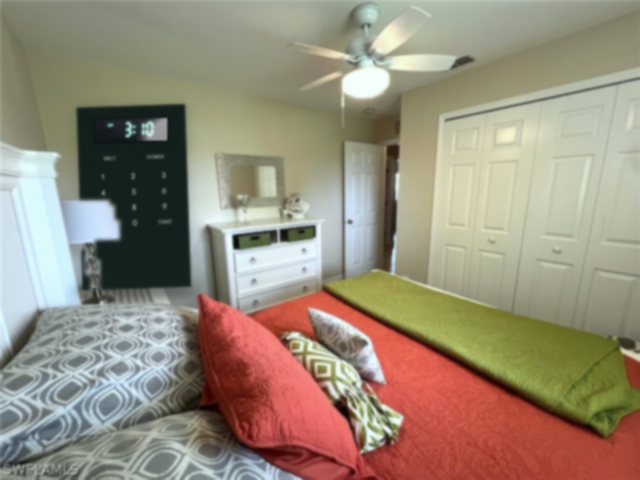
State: 3h10
